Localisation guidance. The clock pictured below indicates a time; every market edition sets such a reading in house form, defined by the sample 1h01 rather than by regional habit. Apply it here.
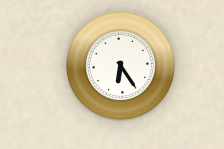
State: 6h25
